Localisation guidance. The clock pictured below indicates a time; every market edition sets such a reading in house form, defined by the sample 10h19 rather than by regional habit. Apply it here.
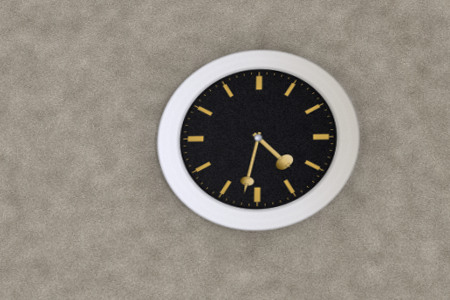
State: 4h32
